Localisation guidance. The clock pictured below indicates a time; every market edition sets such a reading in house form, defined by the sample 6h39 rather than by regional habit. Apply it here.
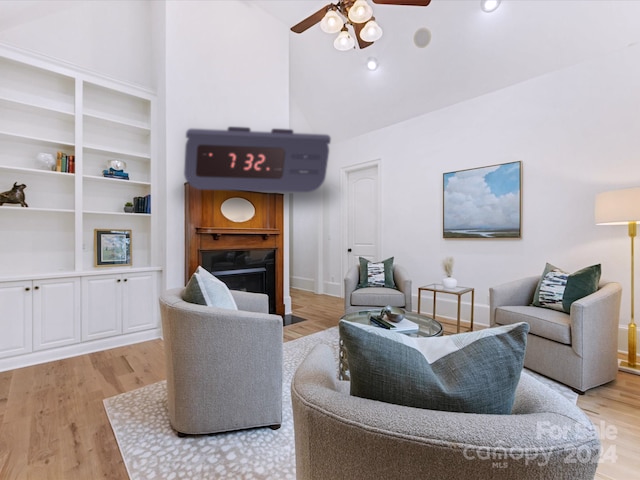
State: 7h32
